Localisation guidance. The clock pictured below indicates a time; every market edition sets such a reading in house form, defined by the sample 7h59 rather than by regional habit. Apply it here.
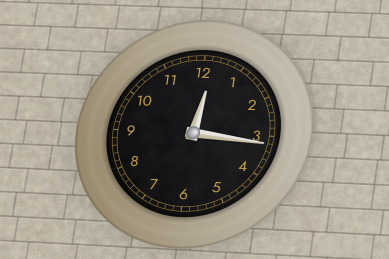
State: 12h16
